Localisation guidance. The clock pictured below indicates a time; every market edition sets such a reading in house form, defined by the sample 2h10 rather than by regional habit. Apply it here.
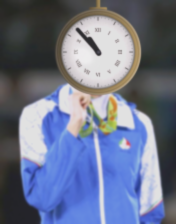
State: 10h53
